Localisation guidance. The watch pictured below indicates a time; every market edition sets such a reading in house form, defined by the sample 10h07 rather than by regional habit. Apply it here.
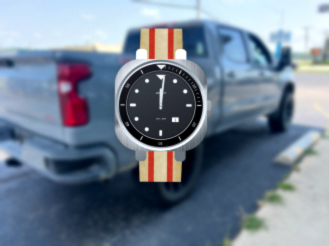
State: 12h01
